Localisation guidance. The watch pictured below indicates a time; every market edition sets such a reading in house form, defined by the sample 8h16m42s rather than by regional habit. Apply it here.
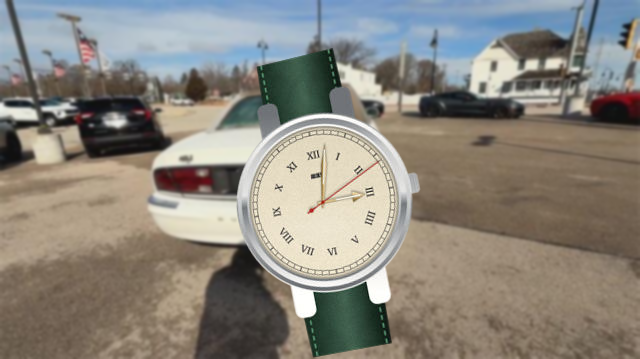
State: 3h02m11s
